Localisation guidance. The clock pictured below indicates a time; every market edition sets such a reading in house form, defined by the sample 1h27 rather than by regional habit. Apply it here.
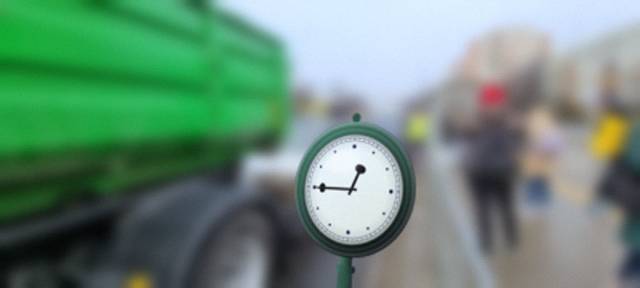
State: 12h45
